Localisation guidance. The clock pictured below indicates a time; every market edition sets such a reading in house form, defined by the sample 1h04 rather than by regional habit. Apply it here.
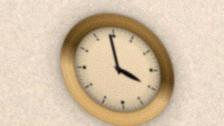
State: 3h59
